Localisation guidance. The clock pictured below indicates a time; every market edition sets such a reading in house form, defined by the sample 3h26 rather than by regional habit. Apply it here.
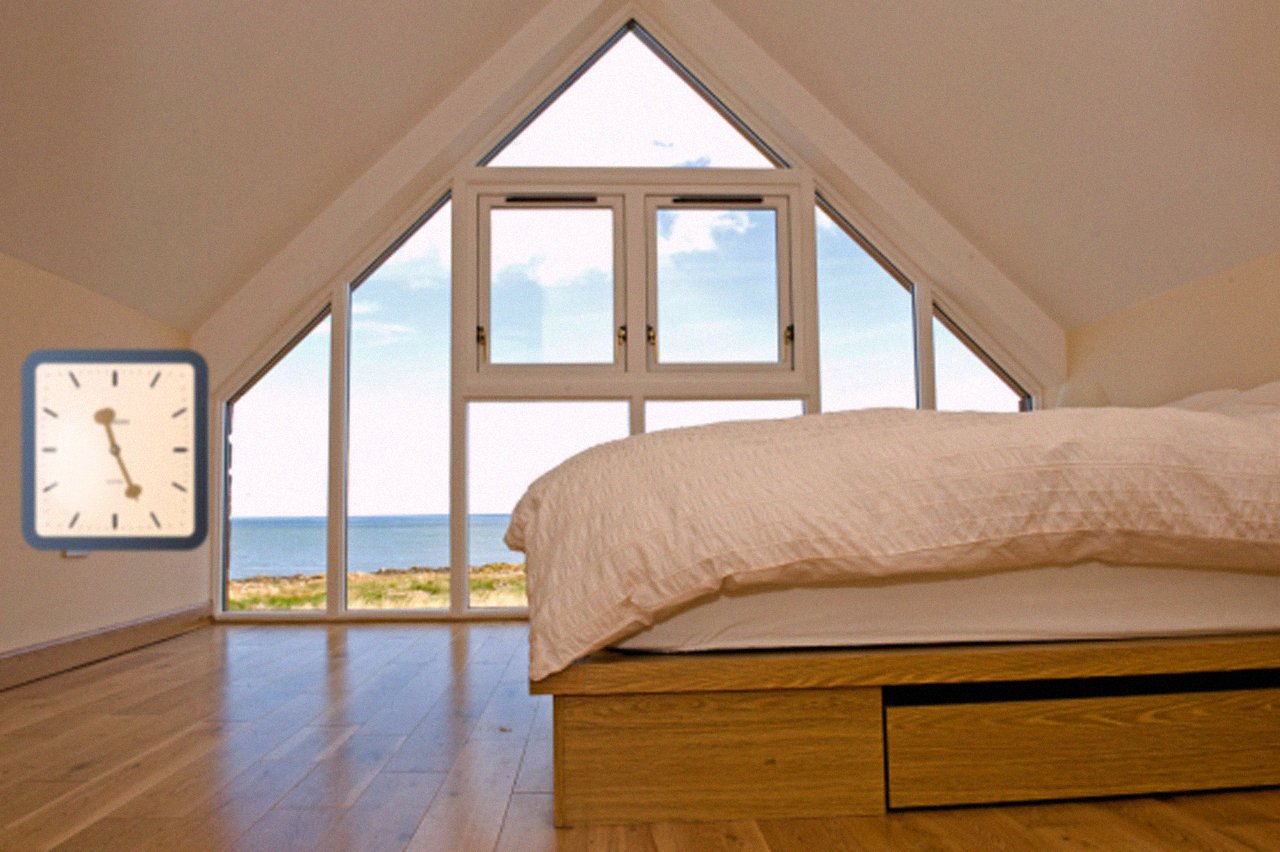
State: 11h26
